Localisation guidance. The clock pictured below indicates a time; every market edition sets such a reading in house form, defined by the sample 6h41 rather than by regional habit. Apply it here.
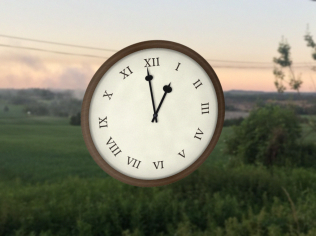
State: 12h59
